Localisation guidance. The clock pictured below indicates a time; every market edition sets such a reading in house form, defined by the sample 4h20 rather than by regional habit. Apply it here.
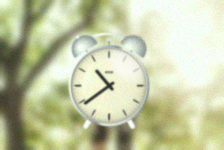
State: 10h39
